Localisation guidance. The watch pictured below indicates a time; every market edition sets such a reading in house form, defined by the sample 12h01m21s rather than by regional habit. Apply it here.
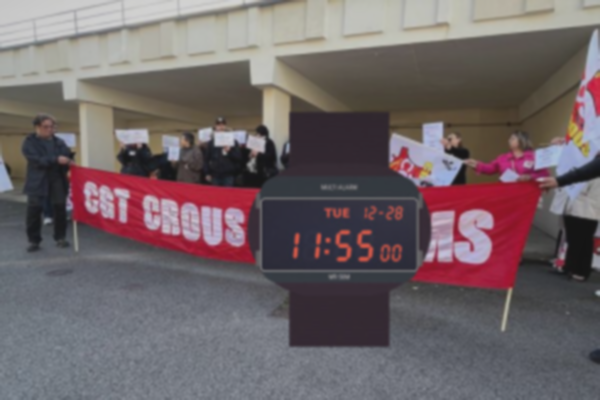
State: 11h55m00s
